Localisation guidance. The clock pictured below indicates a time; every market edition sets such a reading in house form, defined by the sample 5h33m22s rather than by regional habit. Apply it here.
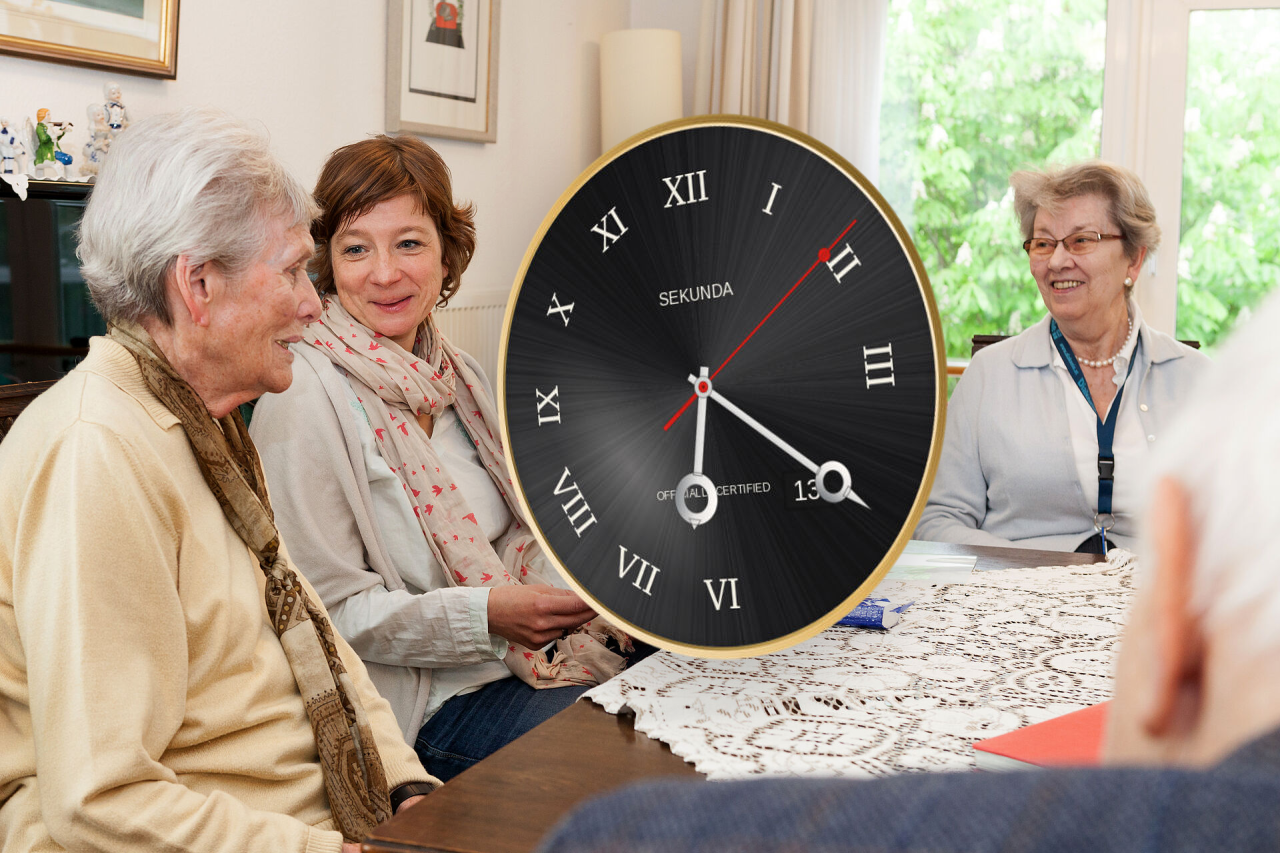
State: 6h21m09s
